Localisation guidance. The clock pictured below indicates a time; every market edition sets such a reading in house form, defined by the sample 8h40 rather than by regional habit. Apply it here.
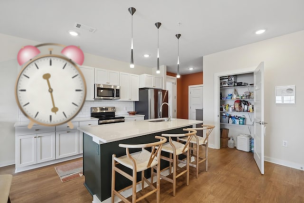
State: 11h28
